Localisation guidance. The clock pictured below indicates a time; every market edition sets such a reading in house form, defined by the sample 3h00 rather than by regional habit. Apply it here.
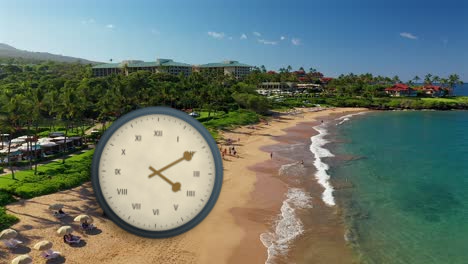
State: 4h10
